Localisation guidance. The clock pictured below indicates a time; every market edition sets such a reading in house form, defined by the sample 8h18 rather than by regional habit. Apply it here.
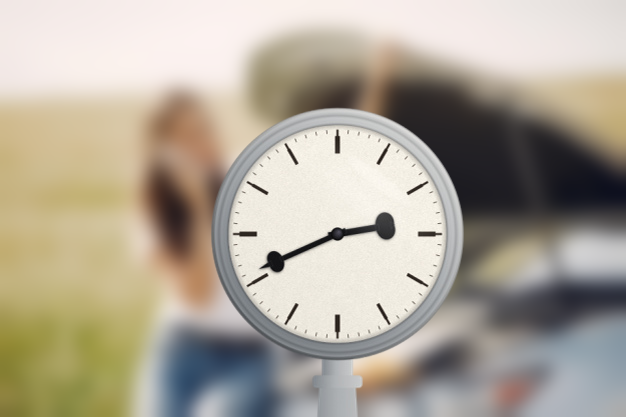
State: 2h41
